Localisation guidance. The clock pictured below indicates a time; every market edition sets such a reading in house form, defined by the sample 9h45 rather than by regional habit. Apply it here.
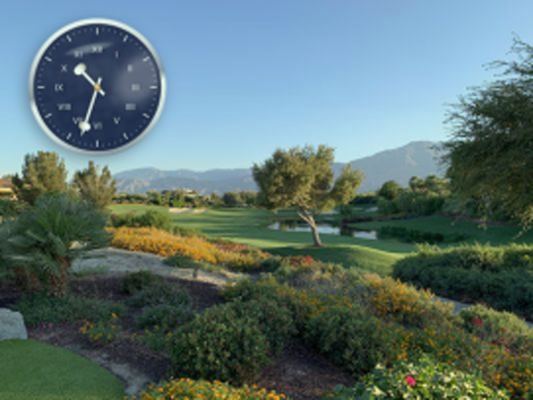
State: 10h33
